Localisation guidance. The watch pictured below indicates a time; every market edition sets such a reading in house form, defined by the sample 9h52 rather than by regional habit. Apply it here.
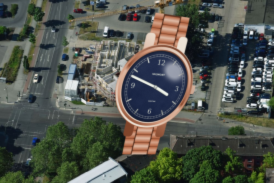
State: 3h48
